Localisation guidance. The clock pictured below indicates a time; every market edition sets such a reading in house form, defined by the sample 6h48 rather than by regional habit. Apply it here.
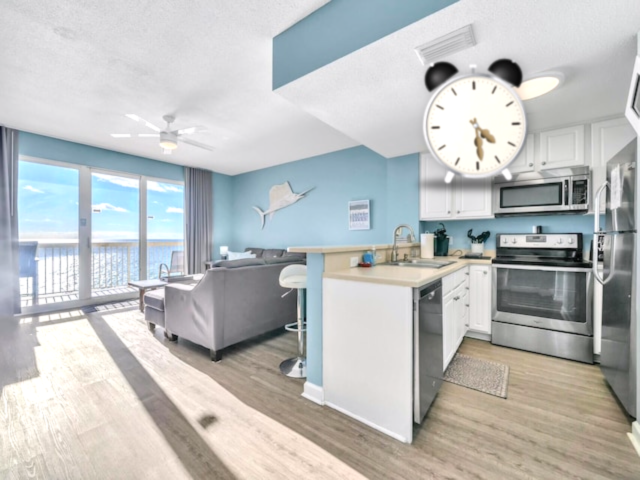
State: 4h29
